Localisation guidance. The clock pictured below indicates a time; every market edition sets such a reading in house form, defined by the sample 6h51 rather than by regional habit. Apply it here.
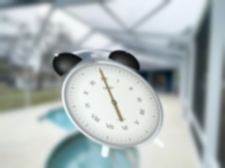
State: 6h00
